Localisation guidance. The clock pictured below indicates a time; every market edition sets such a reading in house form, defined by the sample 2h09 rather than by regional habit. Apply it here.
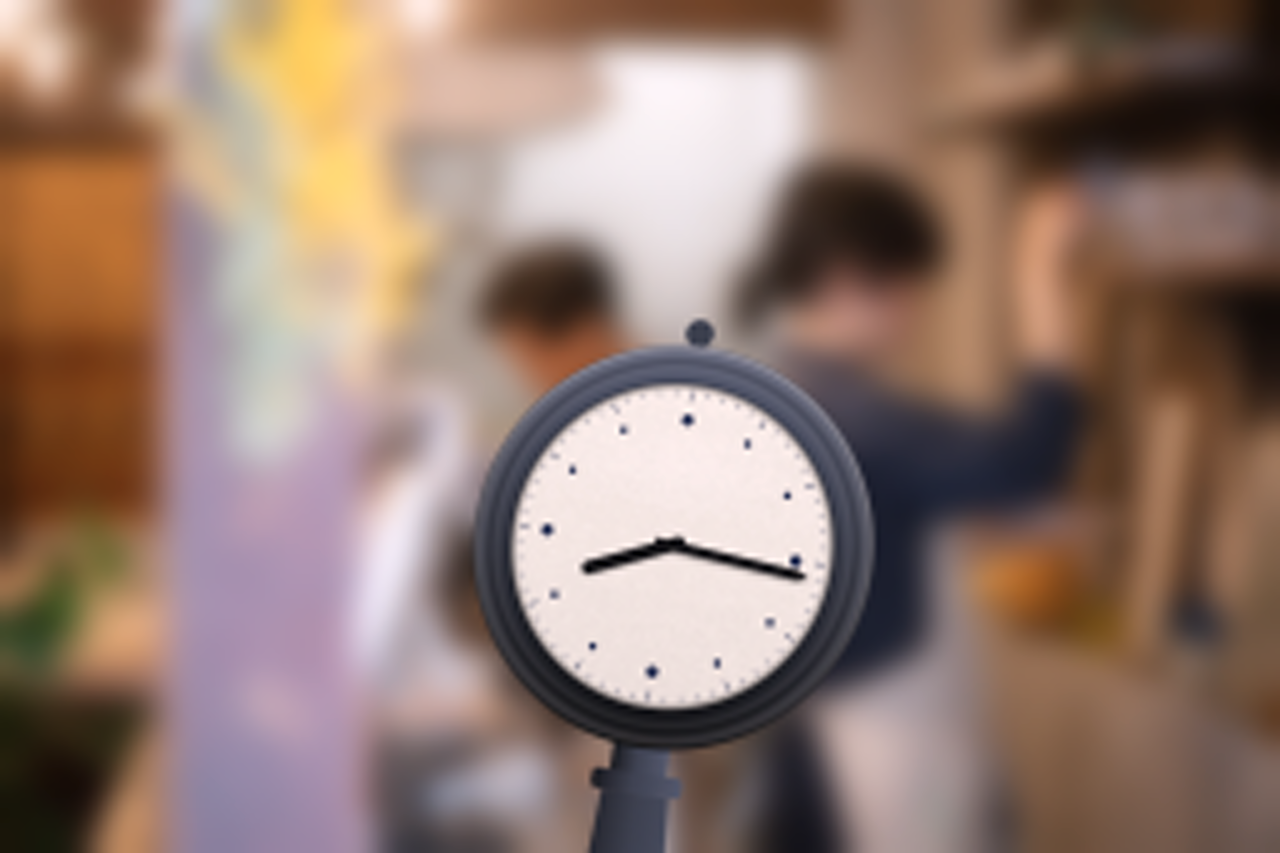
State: 8h16
